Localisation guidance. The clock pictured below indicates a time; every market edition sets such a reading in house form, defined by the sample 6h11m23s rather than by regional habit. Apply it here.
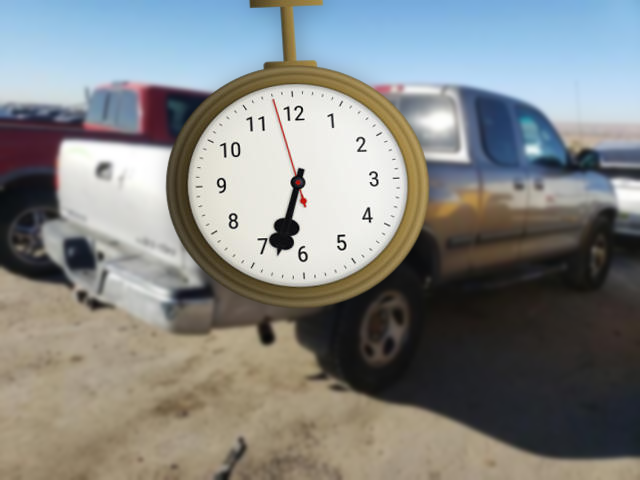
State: 6h32m58s
